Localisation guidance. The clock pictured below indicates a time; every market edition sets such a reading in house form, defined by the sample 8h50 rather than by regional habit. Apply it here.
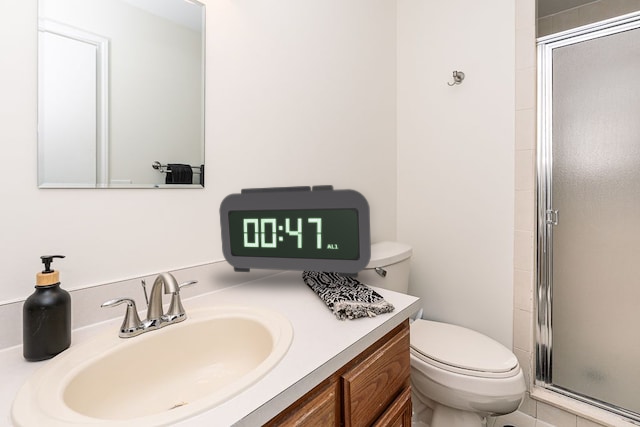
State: 0h47
